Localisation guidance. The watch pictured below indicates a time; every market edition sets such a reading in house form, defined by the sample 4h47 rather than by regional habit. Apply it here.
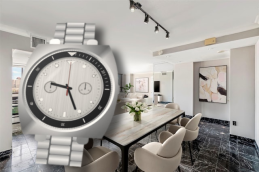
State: 9h26
